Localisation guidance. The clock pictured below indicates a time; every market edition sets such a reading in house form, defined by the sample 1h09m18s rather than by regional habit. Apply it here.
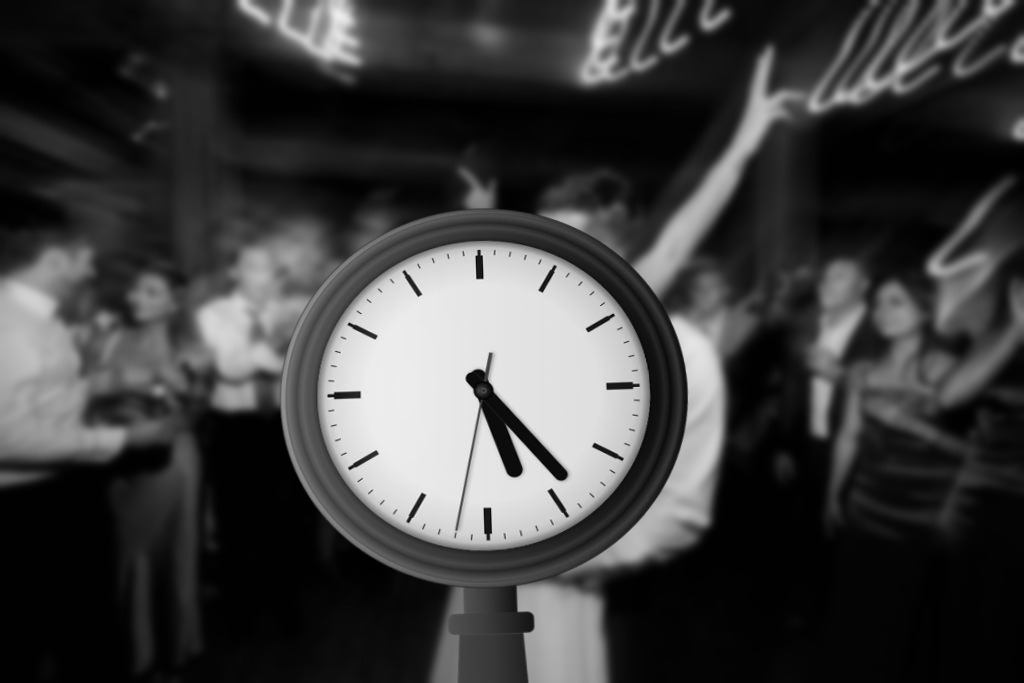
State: 5h23m32s
